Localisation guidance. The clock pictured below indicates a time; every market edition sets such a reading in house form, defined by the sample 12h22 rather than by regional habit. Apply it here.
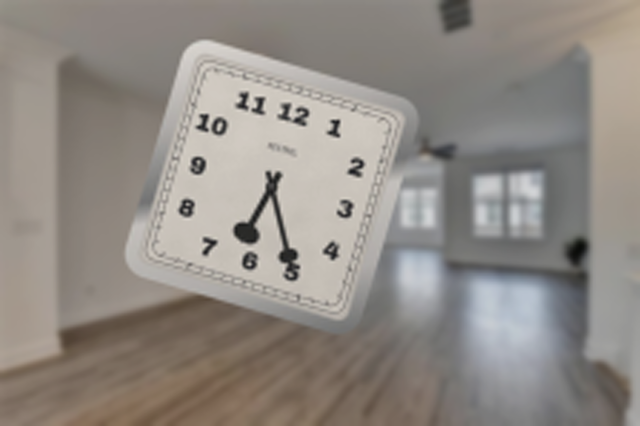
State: 6h25
